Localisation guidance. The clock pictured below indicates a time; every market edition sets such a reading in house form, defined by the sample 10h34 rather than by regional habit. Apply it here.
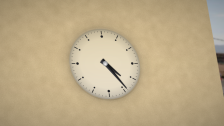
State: 4h24
